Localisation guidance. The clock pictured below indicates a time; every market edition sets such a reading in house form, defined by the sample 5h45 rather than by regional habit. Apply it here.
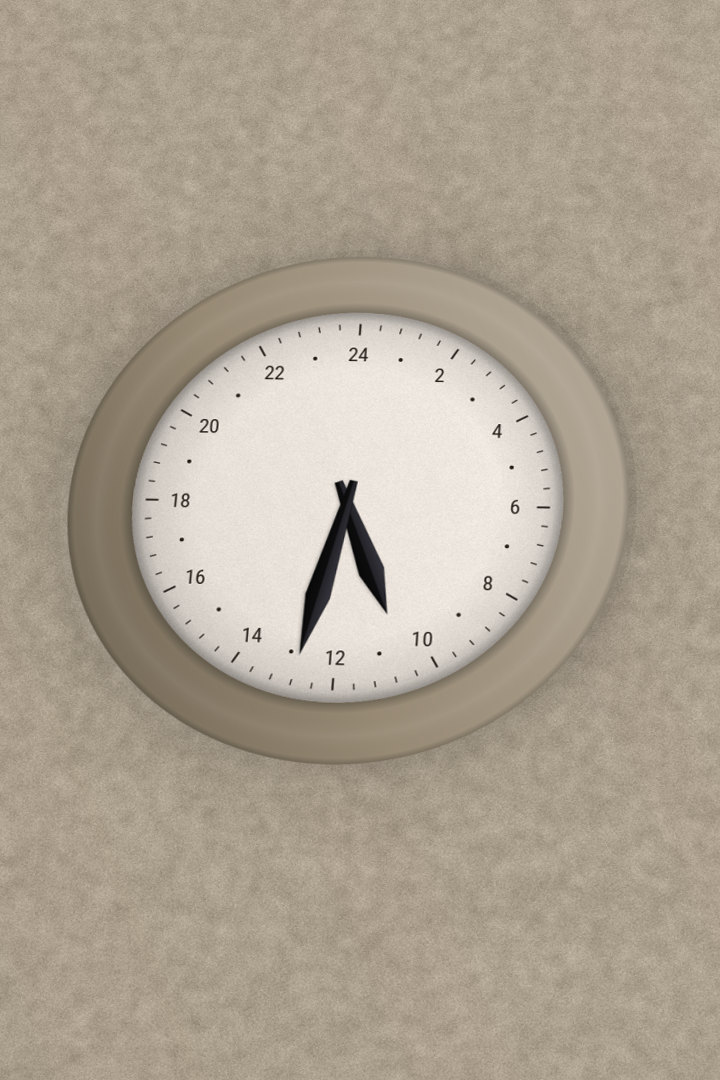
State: 10h32
